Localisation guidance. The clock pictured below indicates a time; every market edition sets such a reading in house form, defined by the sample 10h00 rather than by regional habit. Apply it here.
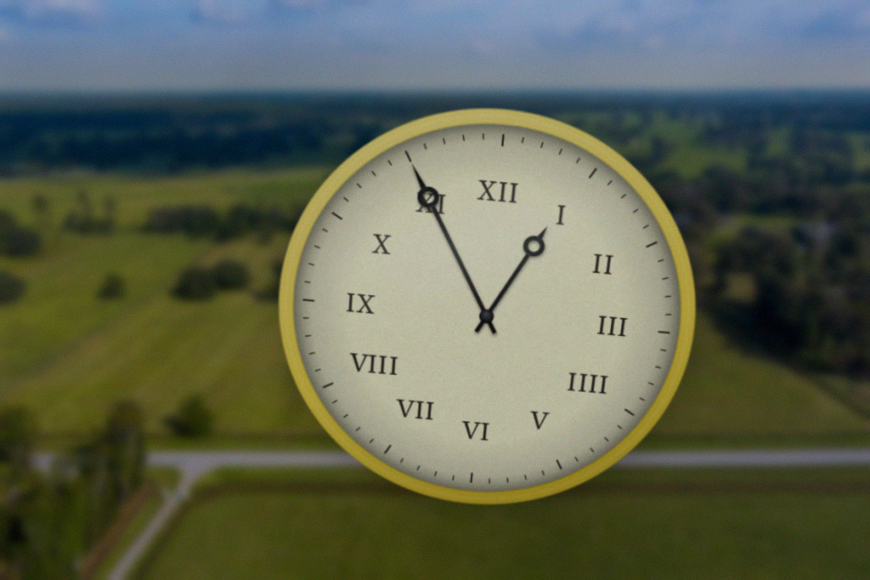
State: 12h55
